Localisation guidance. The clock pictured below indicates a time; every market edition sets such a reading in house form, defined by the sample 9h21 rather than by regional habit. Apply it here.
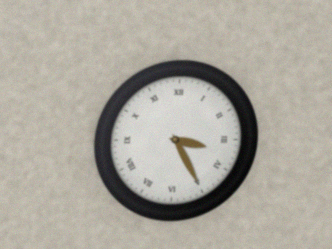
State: 3h25
